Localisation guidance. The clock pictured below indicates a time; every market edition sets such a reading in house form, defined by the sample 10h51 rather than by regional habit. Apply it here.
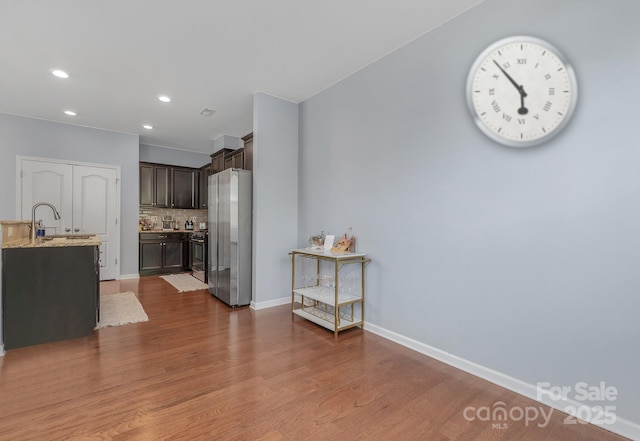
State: 5h53
